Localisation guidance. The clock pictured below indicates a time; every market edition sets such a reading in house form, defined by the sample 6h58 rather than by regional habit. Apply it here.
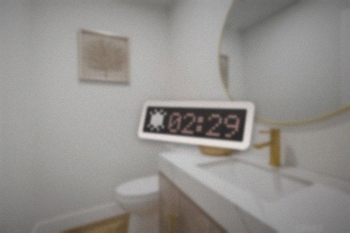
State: 2h29
